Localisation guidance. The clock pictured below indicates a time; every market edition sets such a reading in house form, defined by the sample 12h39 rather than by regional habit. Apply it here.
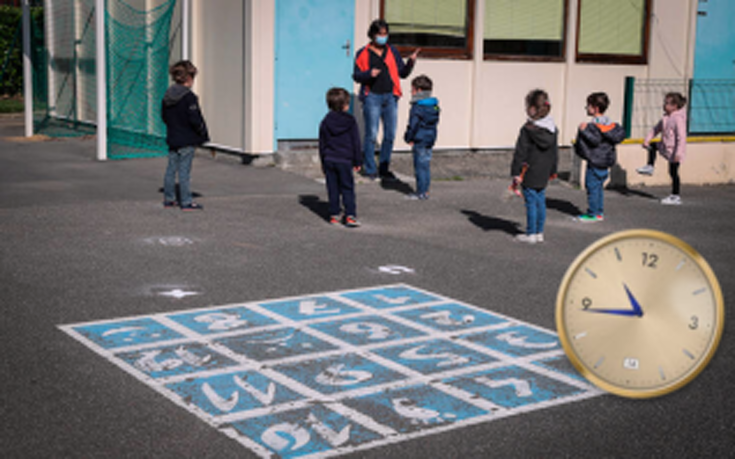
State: 10h44
